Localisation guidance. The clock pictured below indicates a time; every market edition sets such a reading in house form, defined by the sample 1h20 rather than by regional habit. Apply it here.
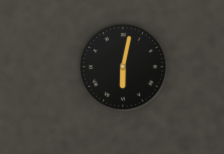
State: 6h02
